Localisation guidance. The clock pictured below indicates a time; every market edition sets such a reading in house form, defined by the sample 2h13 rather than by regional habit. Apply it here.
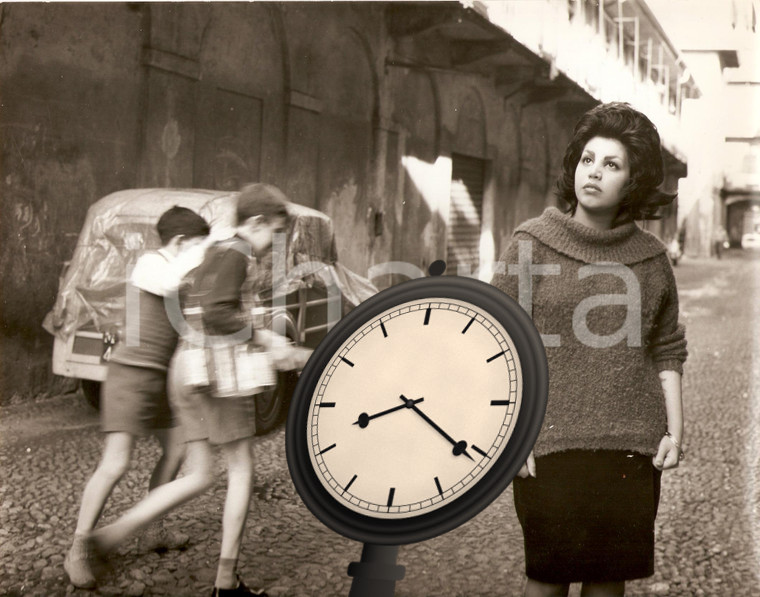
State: 8h21
